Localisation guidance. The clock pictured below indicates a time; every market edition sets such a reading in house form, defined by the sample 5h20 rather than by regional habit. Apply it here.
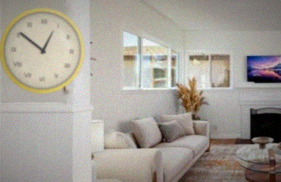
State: 12h51
